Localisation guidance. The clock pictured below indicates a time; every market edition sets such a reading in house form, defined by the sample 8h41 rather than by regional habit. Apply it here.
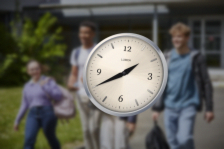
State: 1h40
